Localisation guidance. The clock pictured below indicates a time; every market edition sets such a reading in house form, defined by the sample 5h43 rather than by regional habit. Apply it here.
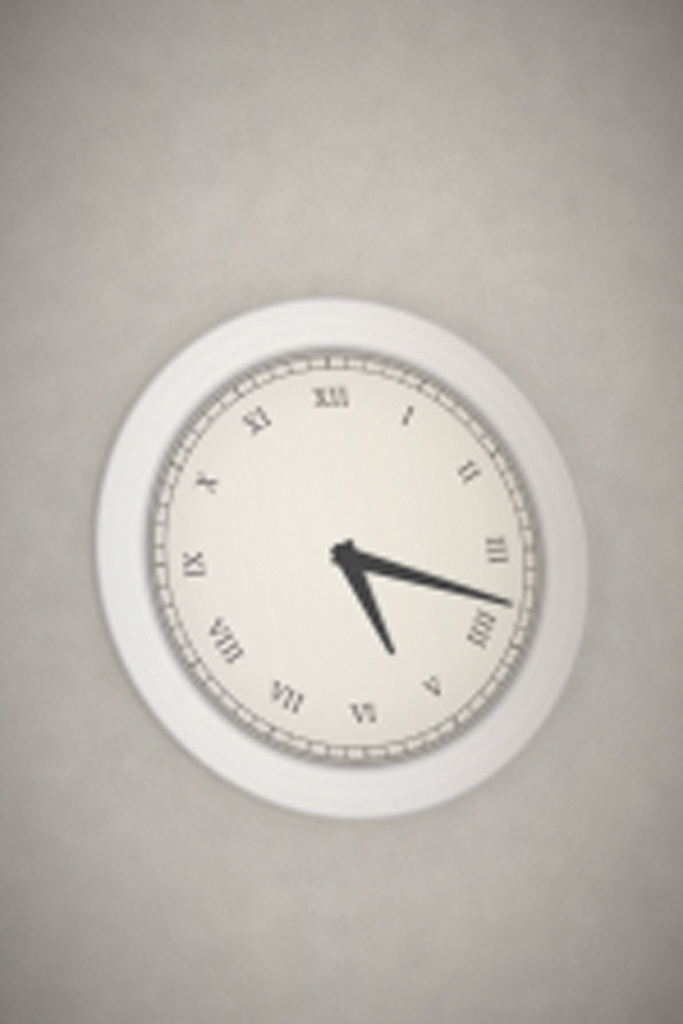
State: 5h18
